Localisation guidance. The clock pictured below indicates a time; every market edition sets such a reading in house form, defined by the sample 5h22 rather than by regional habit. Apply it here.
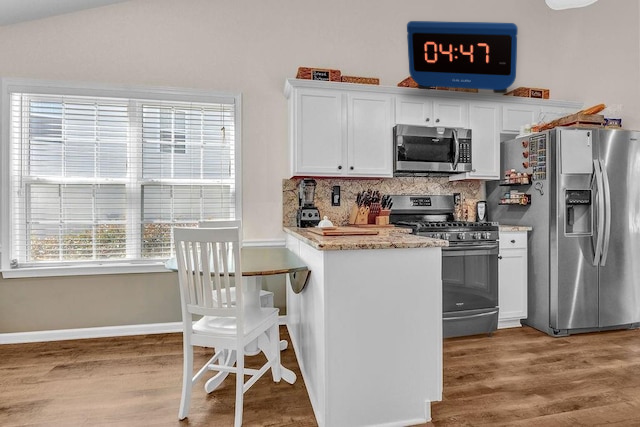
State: 4h47
